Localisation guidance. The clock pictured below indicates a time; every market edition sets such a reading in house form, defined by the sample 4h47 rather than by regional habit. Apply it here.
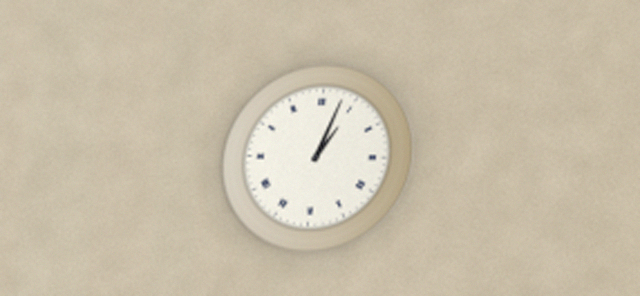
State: 1h03
